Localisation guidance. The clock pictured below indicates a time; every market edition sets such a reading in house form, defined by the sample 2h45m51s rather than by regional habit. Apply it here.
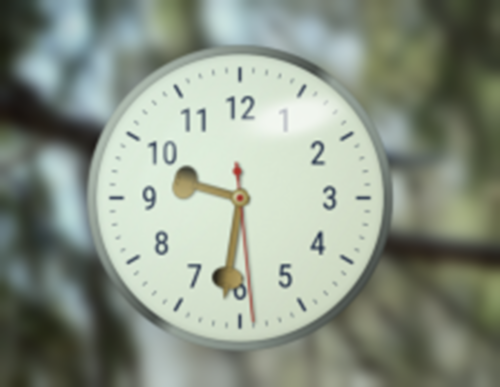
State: 9h31m29s
